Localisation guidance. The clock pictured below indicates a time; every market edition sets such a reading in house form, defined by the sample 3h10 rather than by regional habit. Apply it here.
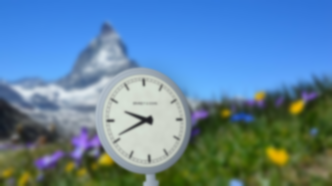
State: 9h41
